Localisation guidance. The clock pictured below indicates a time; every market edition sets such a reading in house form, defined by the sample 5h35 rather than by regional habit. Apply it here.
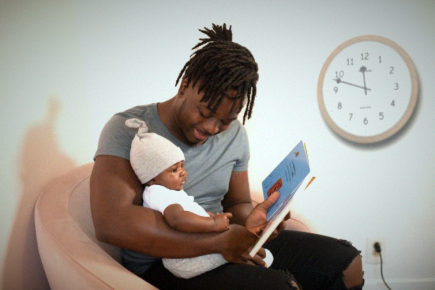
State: 11h48
